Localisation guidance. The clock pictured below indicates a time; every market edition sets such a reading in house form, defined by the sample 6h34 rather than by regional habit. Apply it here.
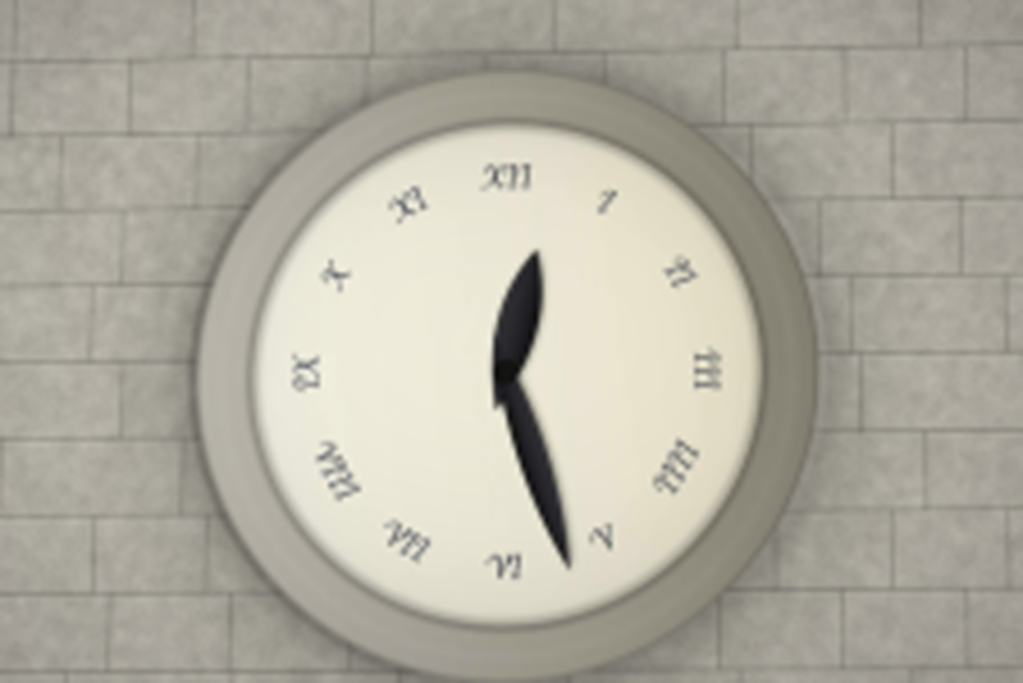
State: 12h27
